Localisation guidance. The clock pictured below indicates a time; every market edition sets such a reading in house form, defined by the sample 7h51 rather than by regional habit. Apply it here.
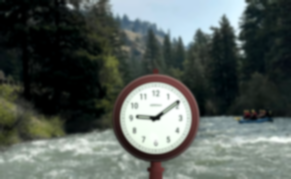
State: 9h09
